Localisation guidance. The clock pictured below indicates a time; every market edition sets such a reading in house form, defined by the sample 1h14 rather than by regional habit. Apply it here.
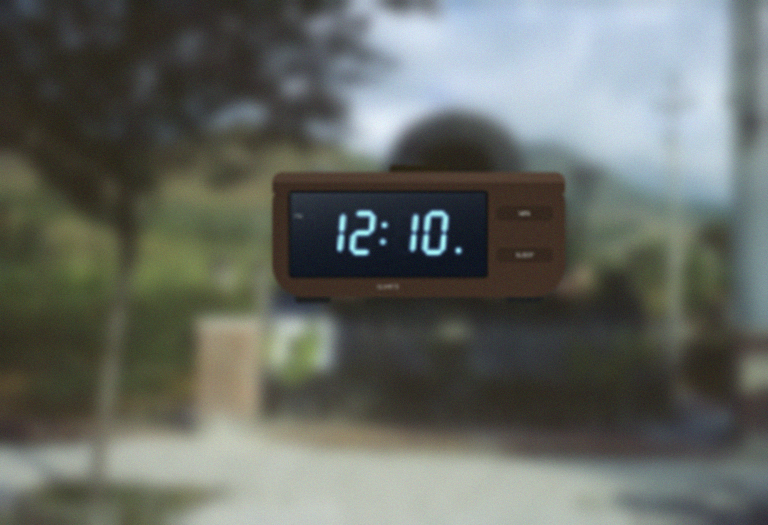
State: 12h10
